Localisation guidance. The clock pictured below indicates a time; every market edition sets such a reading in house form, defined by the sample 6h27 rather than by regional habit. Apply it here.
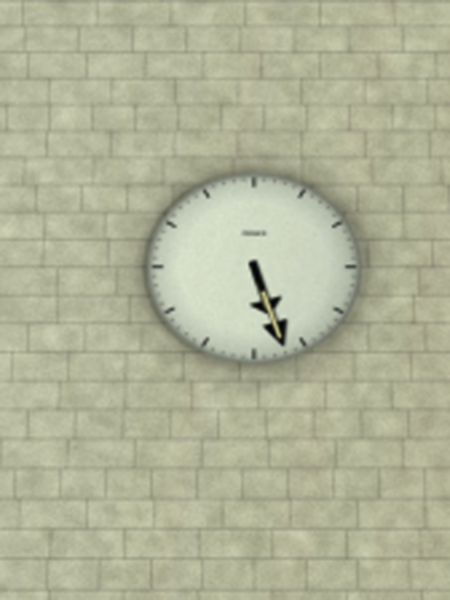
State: 5h27
